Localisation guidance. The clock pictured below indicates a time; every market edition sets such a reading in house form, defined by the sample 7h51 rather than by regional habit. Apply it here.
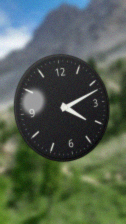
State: 4h12
